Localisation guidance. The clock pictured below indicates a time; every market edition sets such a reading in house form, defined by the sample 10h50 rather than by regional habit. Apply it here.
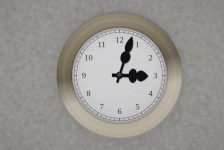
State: 3h03
